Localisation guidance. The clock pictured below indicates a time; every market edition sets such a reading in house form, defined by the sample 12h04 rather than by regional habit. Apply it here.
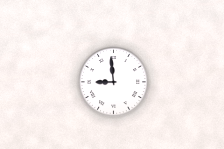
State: 8h59
